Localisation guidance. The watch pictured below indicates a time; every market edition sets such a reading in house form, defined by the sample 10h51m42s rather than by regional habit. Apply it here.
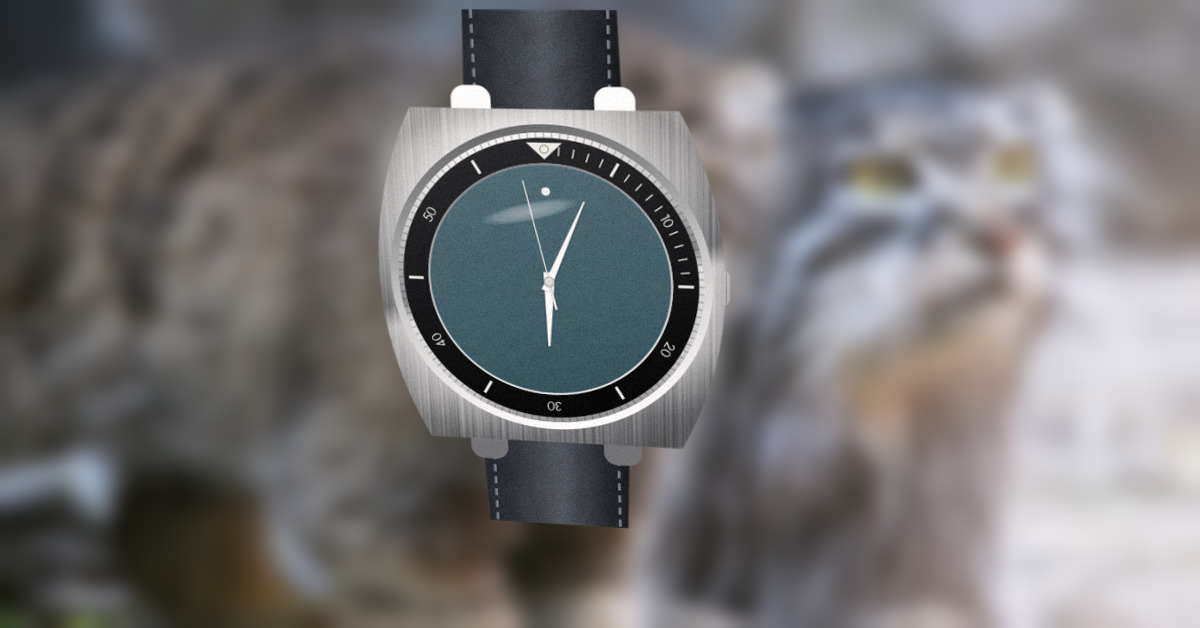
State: 6h03m58s
